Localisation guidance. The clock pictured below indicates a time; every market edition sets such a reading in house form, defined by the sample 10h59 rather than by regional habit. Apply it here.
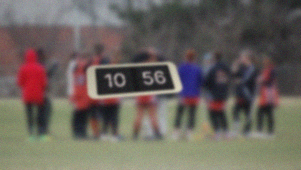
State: 10h56
